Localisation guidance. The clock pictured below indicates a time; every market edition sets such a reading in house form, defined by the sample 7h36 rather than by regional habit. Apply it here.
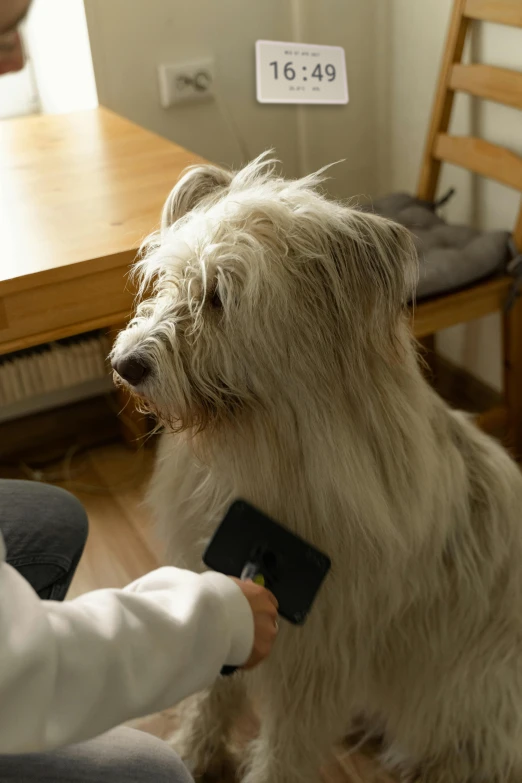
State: 16h49
